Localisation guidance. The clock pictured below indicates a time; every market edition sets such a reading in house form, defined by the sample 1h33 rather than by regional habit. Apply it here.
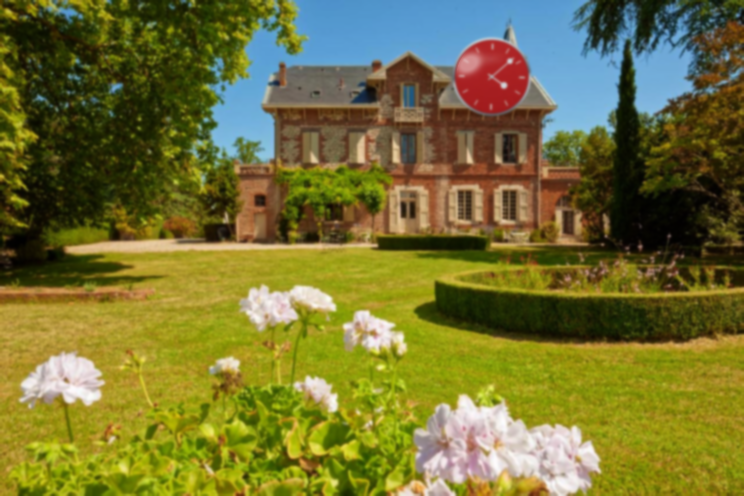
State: 4h08
